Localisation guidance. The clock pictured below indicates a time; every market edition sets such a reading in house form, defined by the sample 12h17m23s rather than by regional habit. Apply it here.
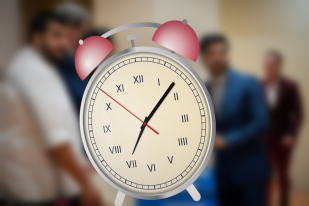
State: 7h07m52s
